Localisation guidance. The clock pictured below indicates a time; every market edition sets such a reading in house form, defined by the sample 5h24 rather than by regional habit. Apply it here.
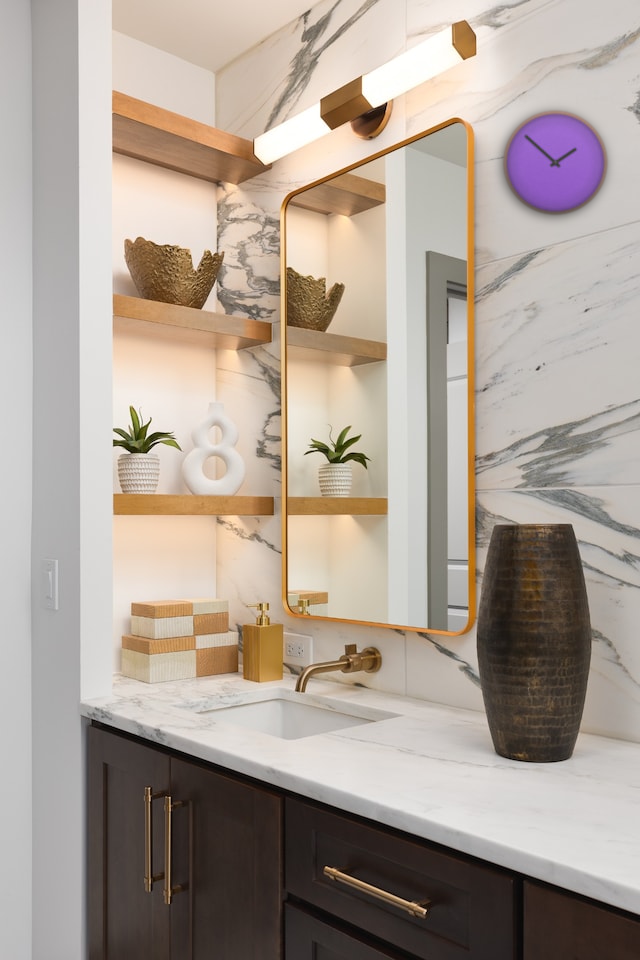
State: 1h52
